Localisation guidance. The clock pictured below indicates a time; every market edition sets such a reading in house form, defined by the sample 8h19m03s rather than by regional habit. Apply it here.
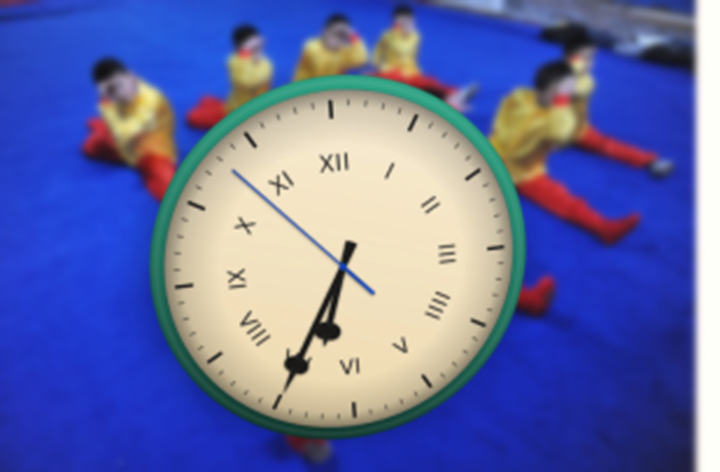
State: 6h34m53s
